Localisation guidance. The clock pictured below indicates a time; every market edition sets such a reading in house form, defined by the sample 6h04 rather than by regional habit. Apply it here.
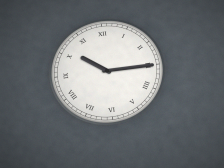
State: 10h15
